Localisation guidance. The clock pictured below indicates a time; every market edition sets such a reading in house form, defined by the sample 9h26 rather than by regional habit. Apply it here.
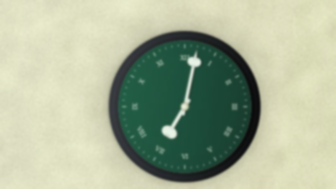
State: 7h02
